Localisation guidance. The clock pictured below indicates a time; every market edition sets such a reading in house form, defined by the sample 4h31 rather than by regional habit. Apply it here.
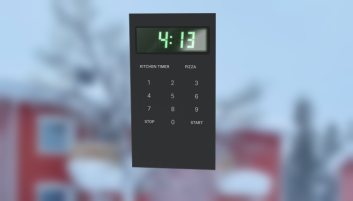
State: 4h13
